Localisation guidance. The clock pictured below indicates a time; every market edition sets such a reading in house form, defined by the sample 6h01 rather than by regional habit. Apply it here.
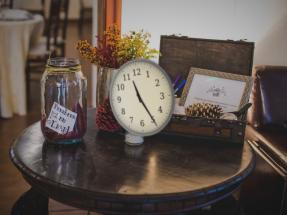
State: 11h25
